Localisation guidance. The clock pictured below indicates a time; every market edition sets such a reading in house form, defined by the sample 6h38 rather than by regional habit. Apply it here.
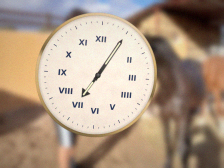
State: 7h05
